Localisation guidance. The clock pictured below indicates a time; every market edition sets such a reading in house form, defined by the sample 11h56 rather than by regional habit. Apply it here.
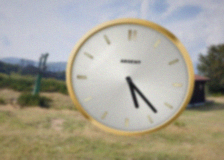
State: 5h23
